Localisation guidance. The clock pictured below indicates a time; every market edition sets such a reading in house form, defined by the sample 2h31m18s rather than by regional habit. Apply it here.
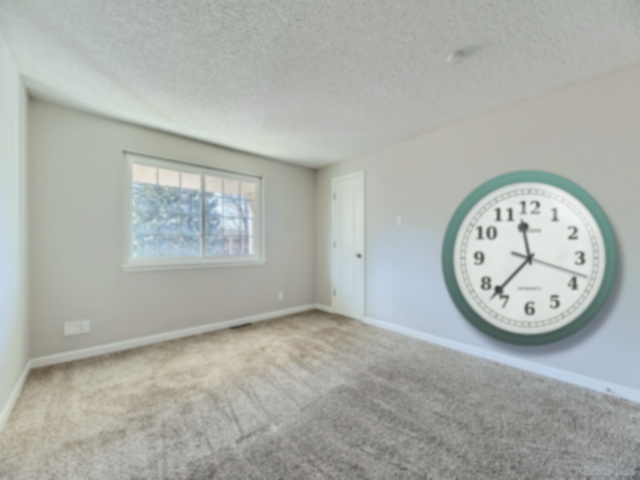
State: 11h37m18s
